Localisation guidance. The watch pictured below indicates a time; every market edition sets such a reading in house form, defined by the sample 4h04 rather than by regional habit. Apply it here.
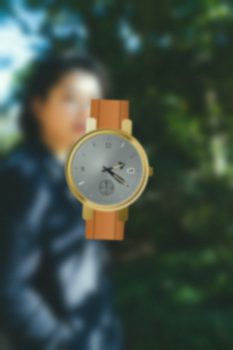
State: 2h21
